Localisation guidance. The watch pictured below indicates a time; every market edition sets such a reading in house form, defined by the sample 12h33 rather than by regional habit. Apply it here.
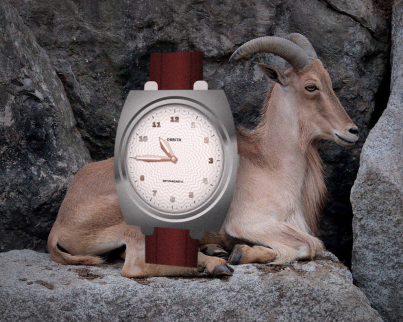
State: 10h45
